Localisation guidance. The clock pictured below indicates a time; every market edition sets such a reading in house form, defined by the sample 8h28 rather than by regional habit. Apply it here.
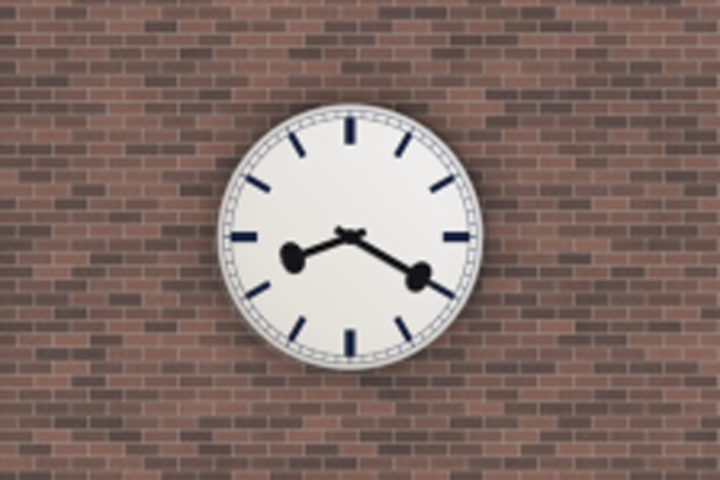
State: 8h20
